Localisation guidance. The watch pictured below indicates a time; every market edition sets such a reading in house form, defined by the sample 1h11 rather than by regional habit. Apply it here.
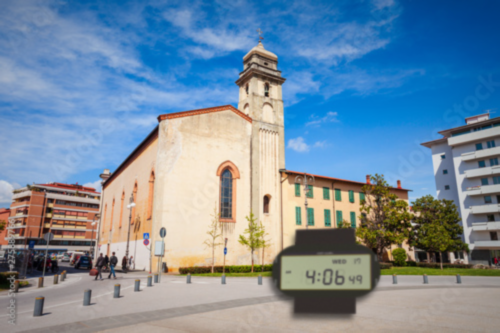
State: 4h06
